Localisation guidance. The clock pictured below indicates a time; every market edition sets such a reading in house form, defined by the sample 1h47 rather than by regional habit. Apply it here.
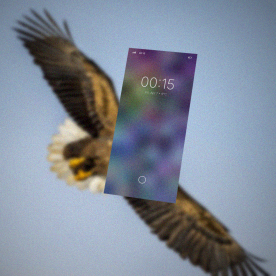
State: 0h15
